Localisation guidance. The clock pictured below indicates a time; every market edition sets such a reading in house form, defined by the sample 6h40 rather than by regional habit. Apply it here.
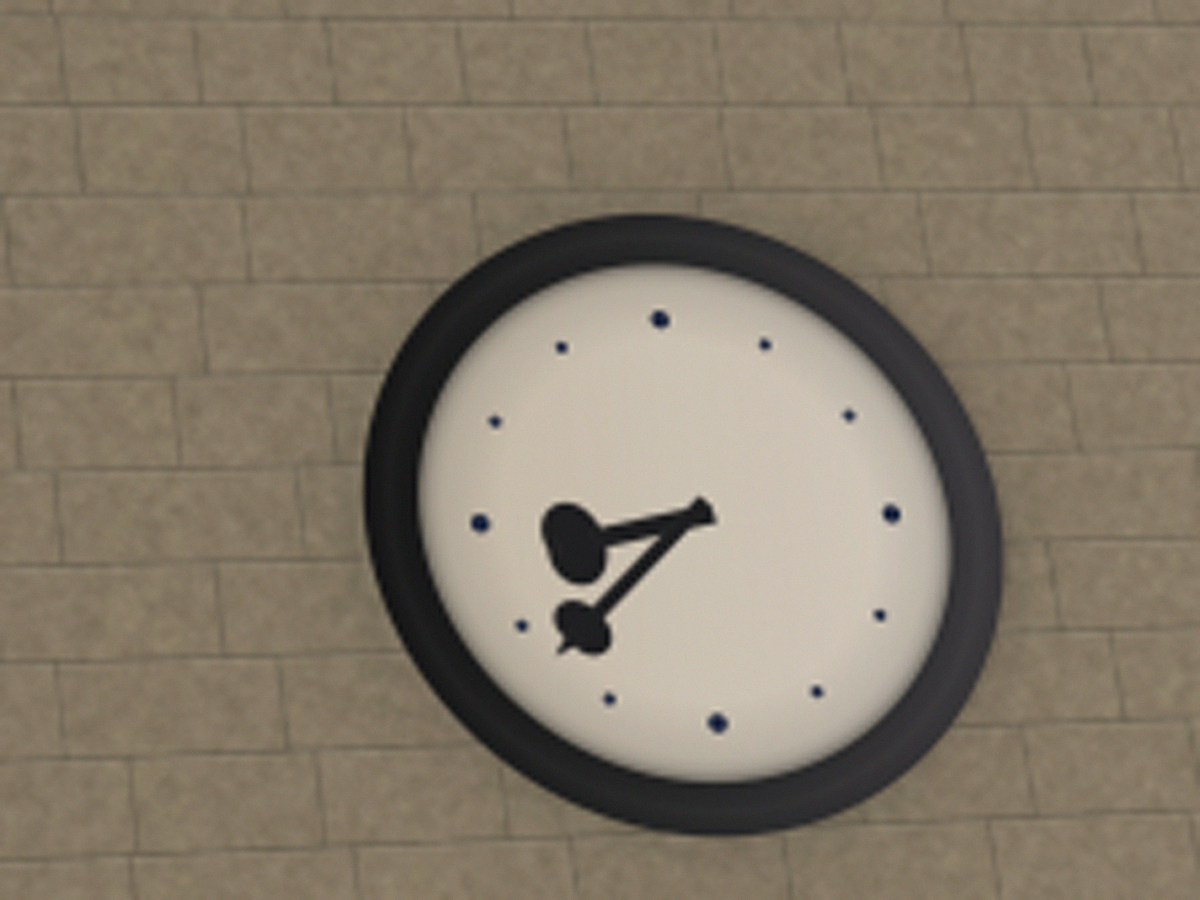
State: 8h38
